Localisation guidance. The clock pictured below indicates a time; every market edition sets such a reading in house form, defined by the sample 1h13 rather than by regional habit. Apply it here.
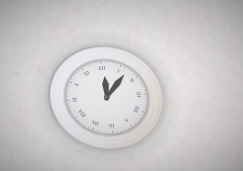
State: 12h07
